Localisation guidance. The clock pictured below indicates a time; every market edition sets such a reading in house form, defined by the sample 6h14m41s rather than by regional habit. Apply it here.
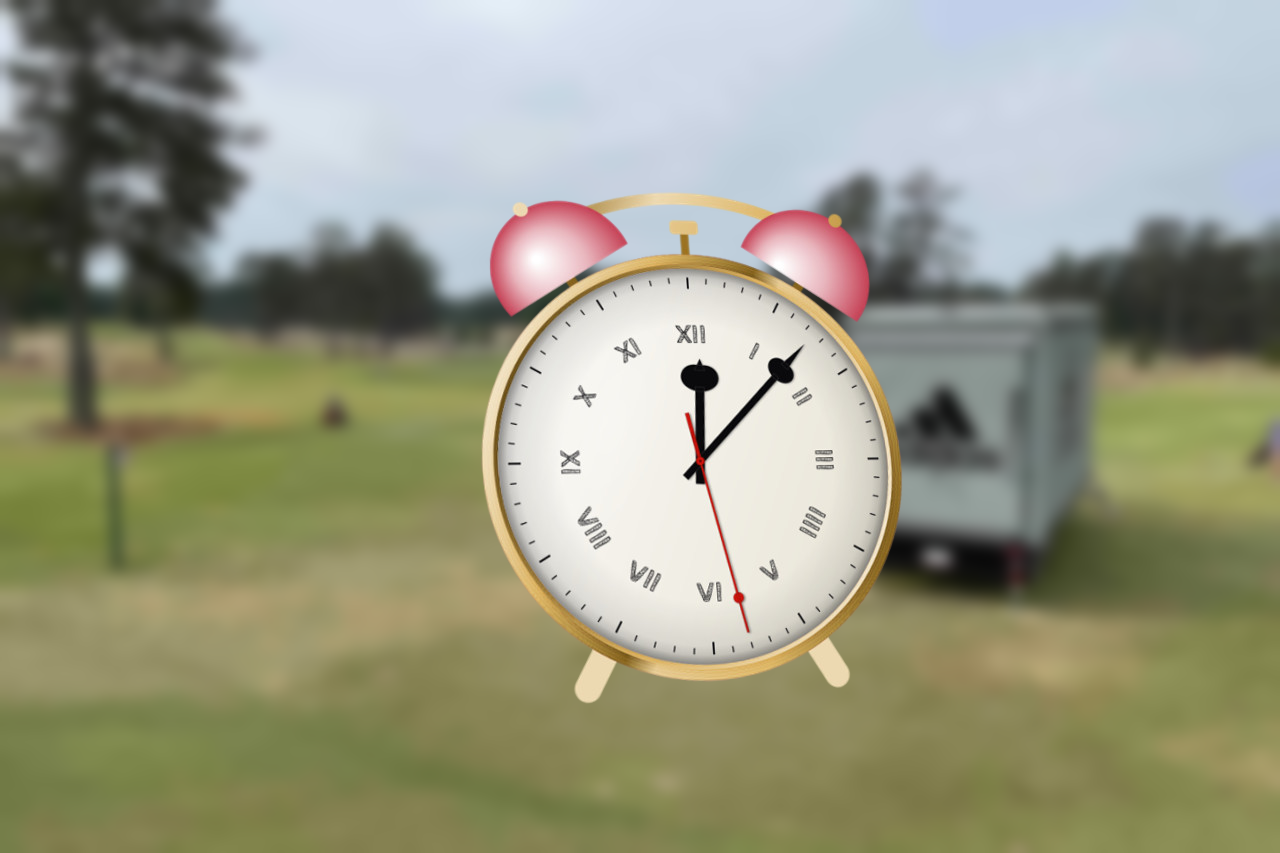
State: 12h07m28s
